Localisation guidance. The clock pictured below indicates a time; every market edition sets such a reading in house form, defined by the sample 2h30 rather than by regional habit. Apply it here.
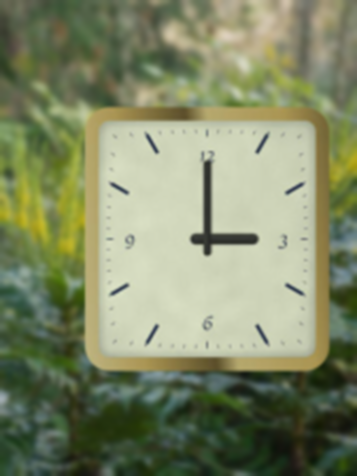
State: 3h00
